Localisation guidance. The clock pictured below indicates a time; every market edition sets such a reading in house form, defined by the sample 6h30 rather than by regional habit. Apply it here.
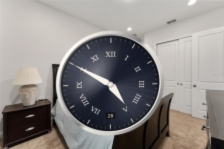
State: 4h50
